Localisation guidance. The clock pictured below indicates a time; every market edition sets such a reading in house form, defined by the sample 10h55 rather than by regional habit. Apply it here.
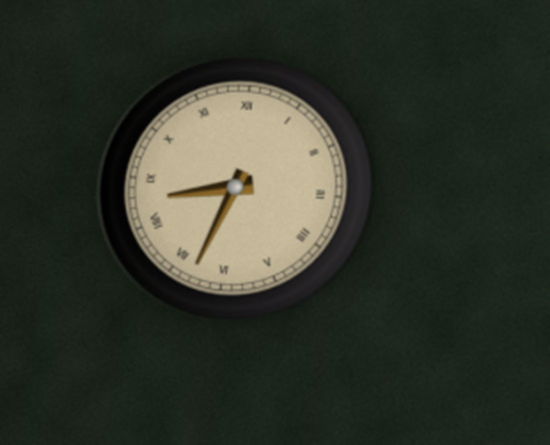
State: 8h33
